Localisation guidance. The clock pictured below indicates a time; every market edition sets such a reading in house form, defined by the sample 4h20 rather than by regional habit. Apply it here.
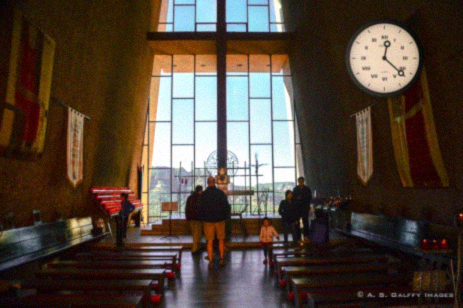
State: 12h22
